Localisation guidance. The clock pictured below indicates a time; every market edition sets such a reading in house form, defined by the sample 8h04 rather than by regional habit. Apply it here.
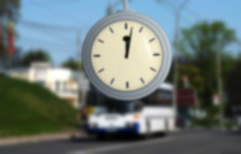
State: 12h02
